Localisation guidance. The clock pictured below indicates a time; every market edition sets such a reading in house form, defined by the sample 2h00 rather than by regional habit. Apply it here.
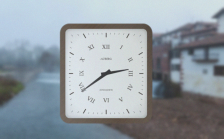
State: 2h39
